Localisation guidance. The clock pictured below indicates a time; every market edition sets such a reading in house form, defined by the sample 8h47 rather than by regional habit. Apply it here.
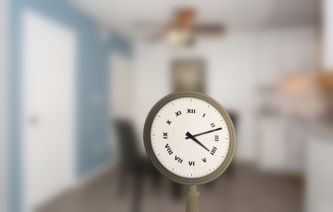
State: 4h12
